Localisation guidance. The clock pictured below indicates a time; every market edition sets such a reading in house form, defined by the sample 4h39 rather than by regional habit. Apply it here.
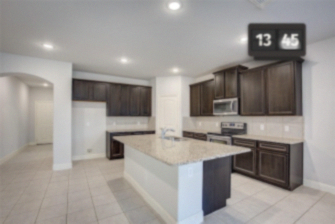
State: 13h45
